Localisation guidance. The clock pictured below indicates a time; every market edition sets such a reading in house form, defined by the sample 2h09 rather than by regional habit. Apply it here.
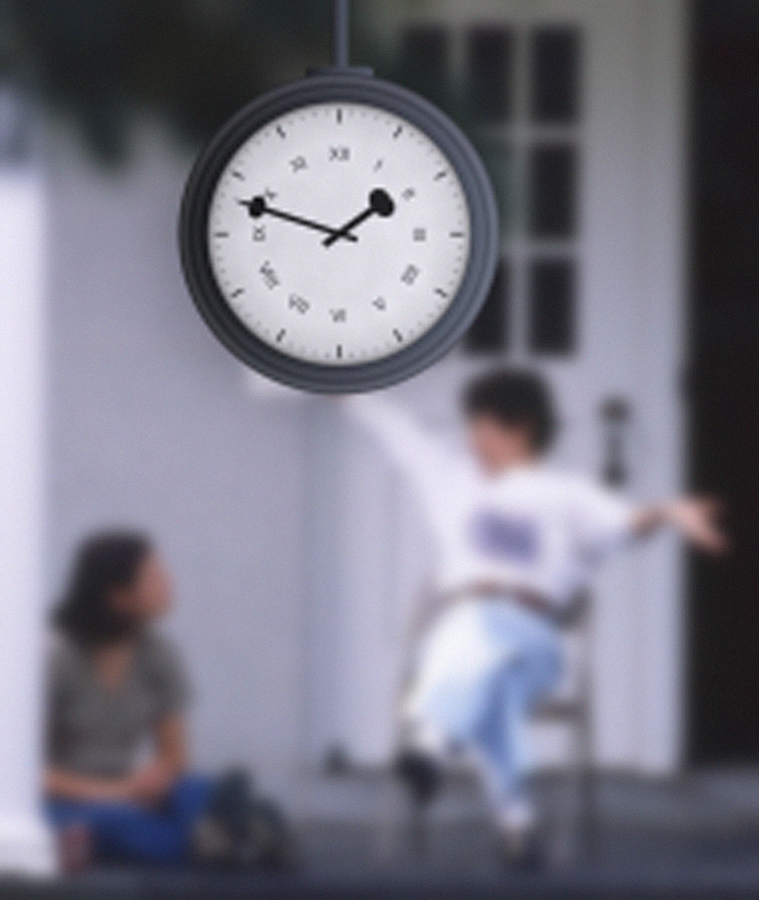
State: 1h48
